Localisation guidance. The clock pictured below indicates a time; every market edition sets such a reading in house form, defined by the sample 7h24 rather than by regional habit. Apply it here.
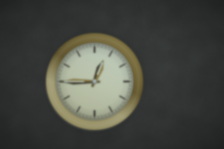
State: 12h45
